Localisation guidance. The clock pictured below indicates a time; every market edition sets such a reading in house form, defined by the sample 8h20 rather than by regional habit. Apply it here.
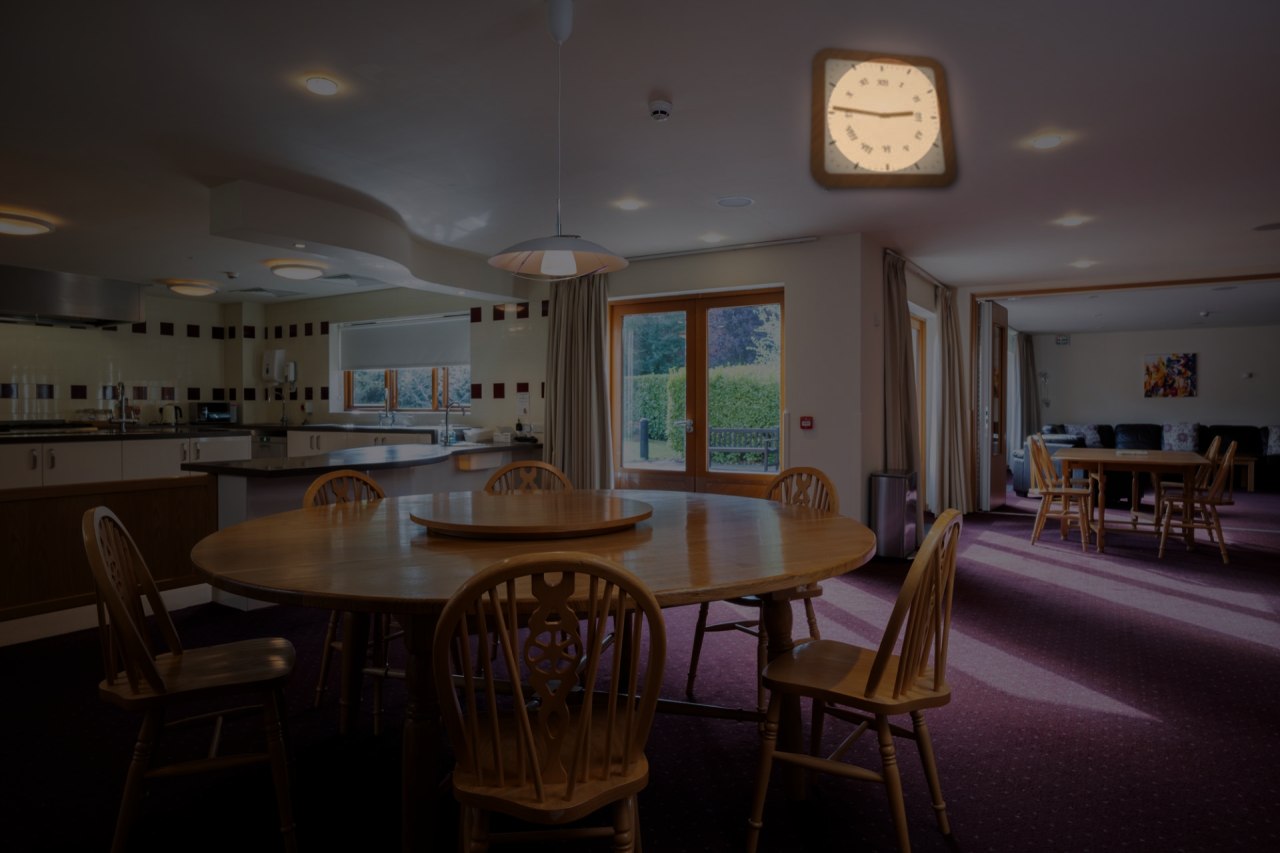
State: 2h46
